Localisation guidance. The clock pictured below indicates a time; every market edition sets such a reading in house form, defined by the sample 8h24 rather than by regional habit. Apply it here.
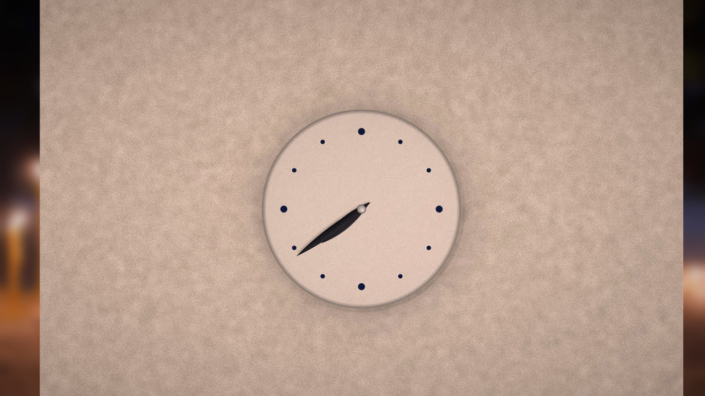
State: 7h39
